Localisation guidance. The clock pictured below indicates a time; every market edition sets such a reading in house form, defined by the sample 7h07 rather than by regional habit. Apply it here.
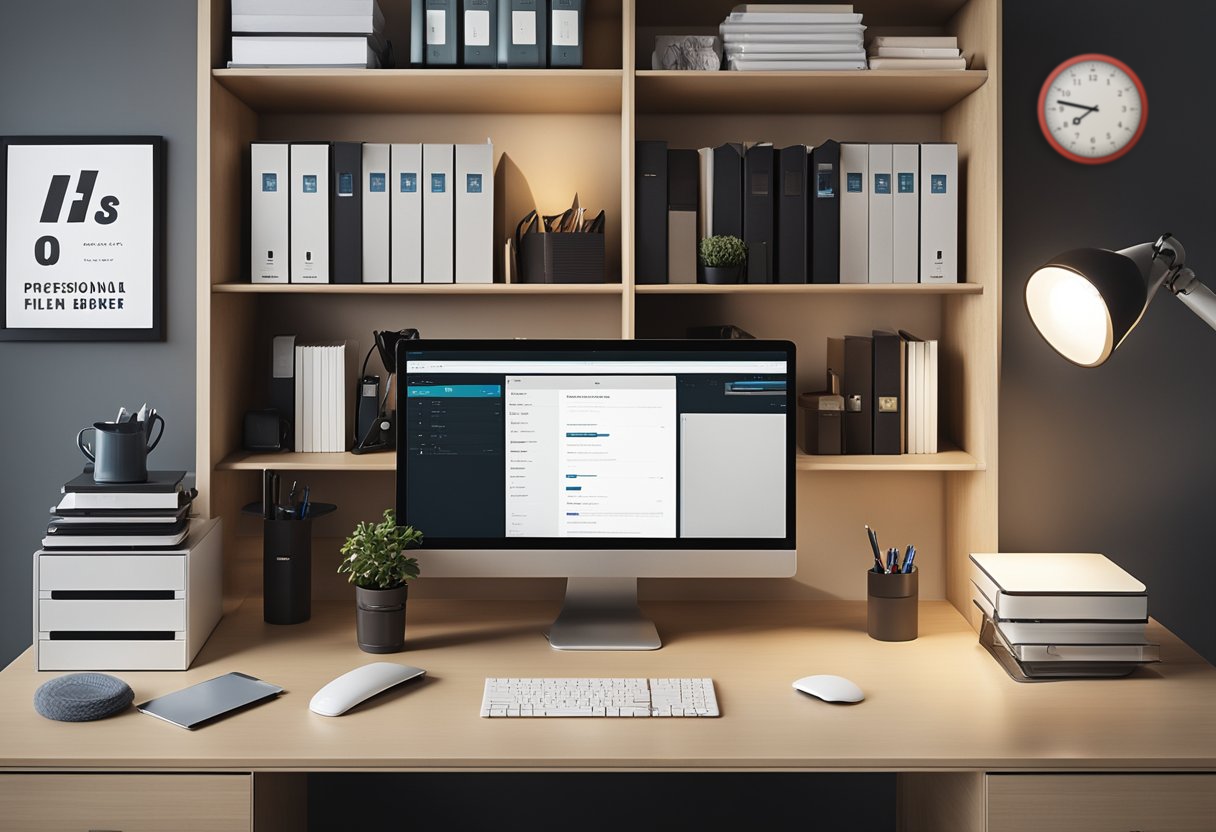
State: 7h47
